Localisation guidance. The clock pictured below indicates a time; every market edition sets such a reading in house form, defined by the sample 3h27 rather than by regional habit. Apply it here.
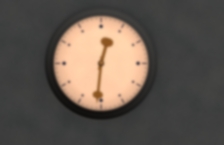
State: 12h31
